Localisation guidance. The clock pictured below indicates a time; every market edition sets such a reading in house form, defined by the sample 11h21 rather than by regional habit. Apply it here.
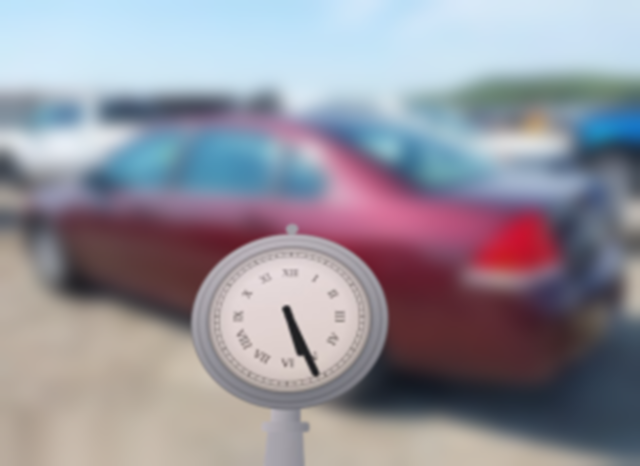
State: 5h26
